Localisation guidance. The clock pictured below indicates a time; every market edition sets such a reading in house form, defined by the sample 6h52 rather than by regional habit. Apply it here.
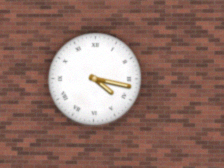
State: 4h17
